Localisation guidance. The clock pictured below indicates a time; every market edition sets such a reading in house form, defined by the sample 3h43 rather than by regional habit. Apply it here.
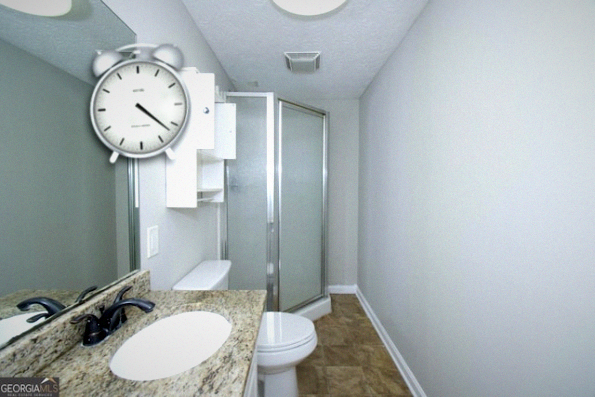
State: 4h22
